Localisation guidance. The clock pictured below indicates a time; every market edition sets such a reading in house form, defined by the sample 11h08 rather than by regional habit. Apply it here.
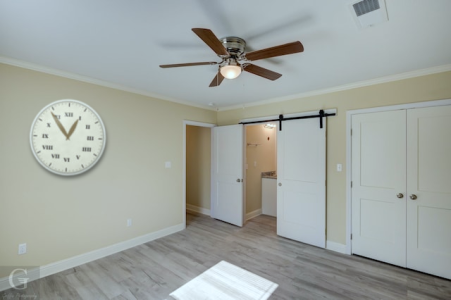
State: 12h54
